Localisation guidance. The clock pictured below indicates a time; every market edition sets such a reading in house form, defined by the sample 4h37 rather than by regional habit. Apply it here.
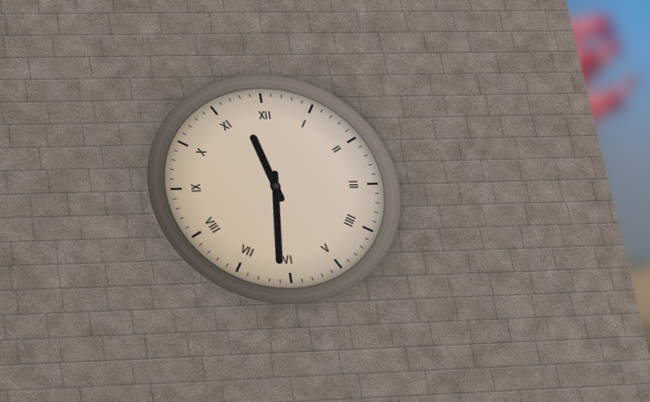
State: 11h31
